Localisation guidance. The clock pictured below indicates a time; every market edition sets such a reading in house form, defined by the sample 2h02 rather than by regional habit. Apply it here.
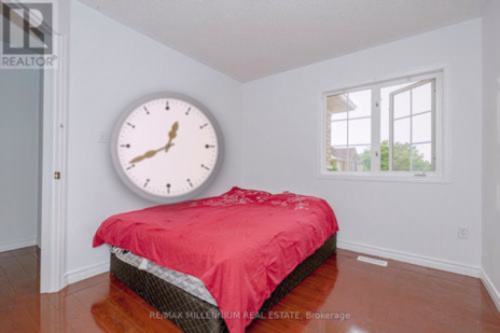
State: 12h41
